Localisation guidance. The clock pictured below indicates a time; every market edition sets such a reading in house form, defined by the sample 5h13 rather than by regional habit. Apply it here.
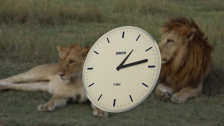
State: 1h13
